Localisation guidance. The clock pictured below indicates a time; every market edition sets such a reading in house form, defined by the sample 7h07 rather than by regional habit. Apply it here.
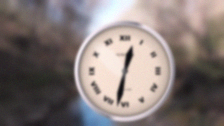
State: 12h32
